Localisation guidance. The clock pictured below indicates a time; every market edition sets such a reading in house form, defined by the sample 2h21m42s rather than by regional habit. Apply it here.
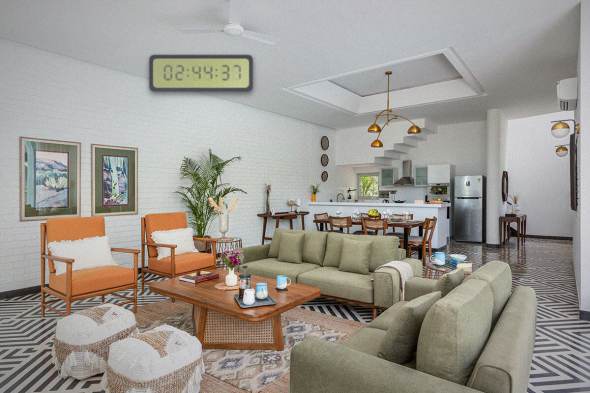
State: 2h44m37s
